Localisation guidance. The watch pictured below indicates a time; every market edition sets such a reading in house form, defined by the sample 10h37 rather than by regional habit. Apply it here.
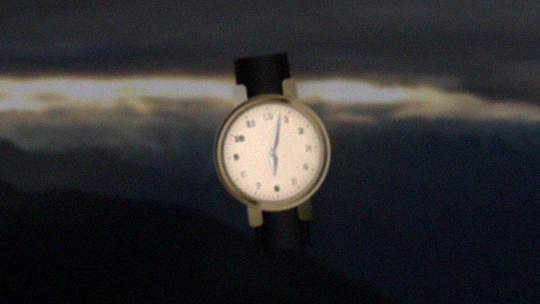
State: 6h03
